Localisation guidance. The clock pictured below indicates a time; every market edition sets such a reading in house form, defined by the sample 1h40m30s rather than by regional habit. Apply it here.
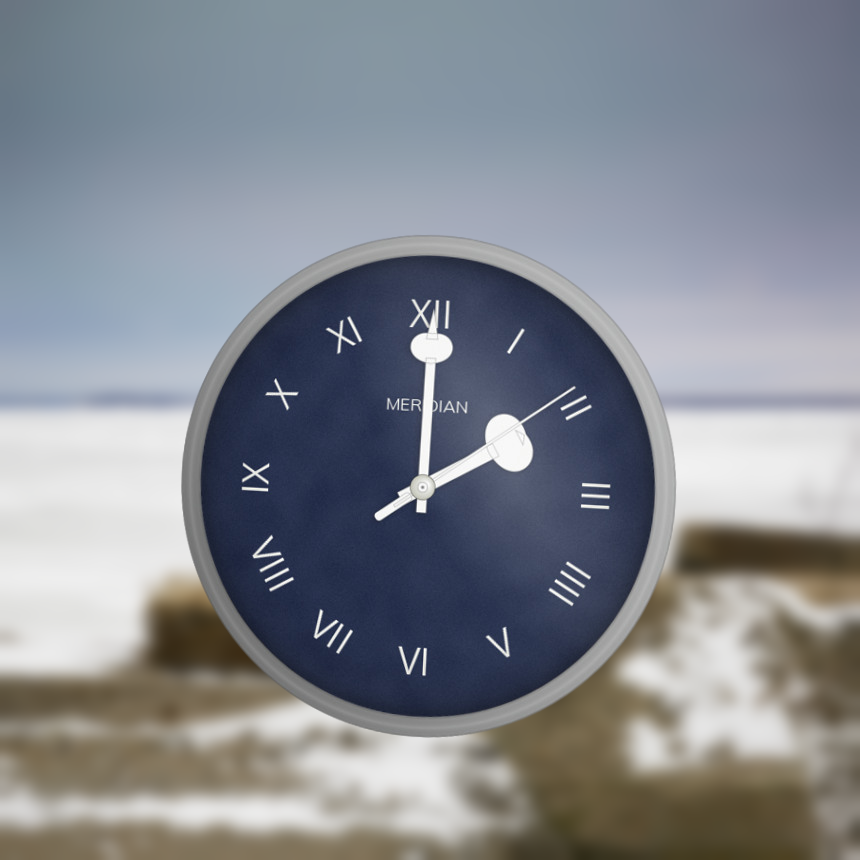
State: 2h00m09s
